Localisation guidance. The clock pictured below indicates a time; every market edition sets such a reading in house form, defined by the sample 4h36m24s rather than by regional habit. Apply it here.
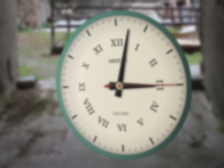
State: 3h02m15s
